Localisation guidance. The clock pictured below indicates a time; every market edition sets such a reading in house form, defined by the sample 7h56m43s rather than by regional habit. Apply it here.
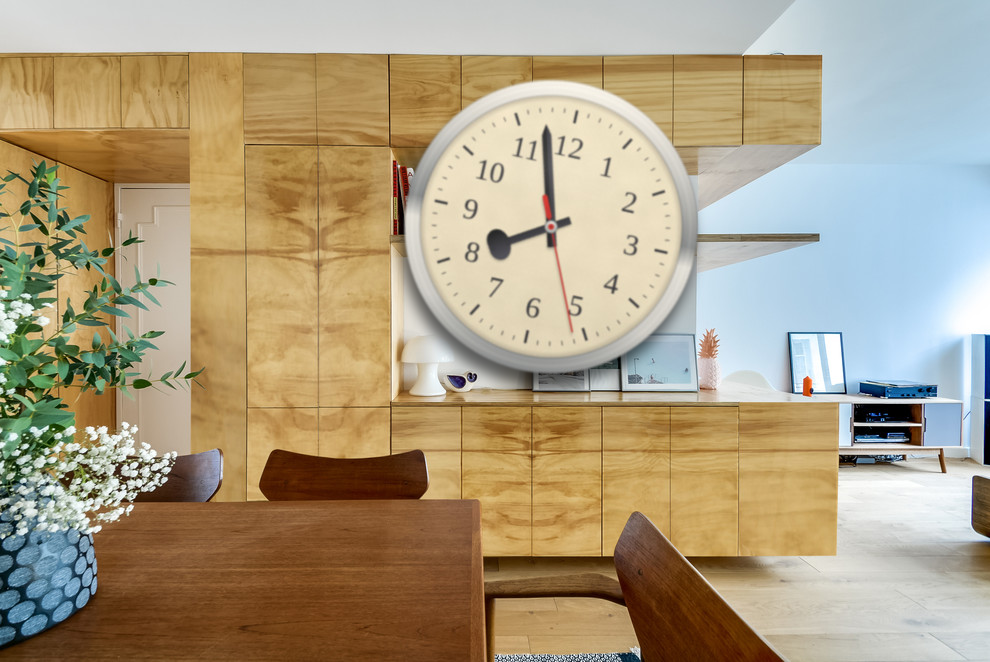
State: 7h57m26s
